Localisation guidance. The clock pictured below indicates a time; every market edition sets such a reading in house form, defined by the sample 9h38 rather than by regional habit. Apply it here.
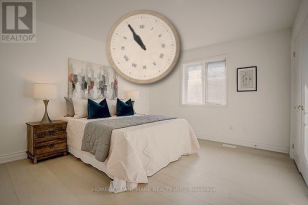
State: 10h55
